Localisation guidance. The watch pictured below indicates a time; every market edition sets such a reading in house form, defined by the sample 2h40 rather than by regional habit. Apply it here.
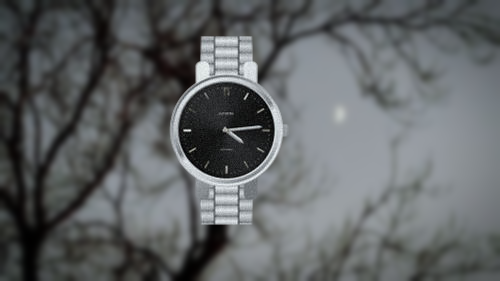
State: 4h14
